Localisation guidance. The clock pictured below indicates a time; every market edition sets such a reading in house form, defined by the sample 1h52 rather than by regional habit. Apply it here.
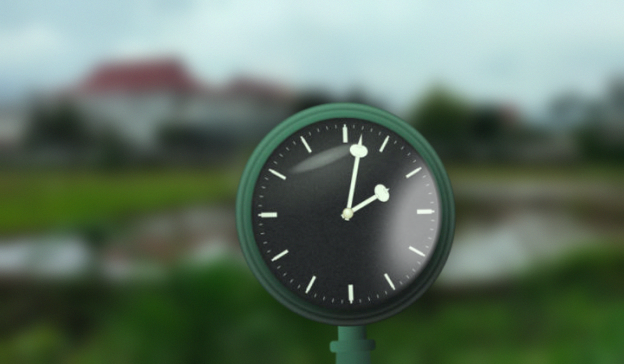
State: 2h02
